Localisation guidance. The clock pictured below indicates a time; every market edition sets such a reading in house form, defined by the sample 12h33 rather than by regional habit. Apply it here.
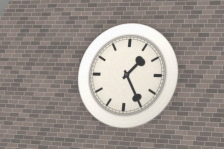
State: 1h25
